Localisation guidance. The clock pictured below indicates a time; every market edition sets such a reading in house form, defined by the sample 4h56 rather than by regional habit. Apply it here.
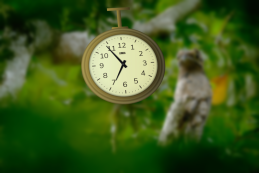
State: 6h54
